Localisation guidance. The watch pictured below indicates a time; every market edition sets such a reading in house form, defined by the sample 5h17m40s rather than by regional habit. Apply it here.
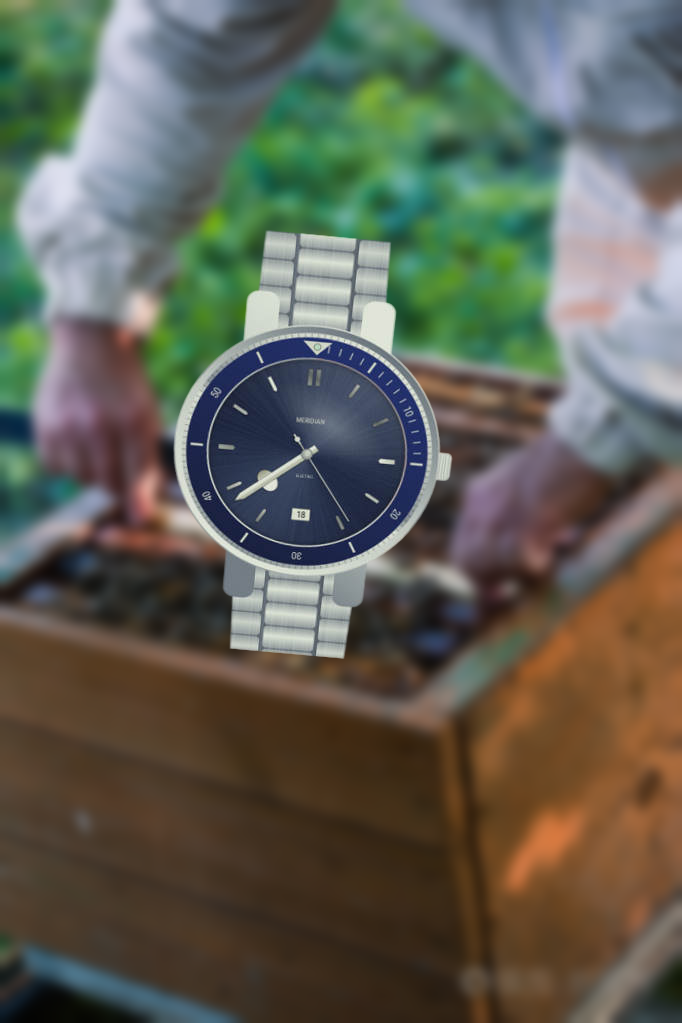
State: 7h38m24s
